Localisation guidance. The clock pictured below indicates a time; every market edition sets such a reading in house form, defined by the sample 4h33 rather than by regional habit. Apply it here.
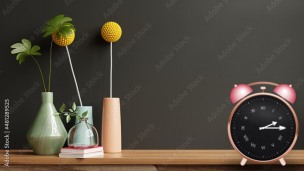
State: 2h15
